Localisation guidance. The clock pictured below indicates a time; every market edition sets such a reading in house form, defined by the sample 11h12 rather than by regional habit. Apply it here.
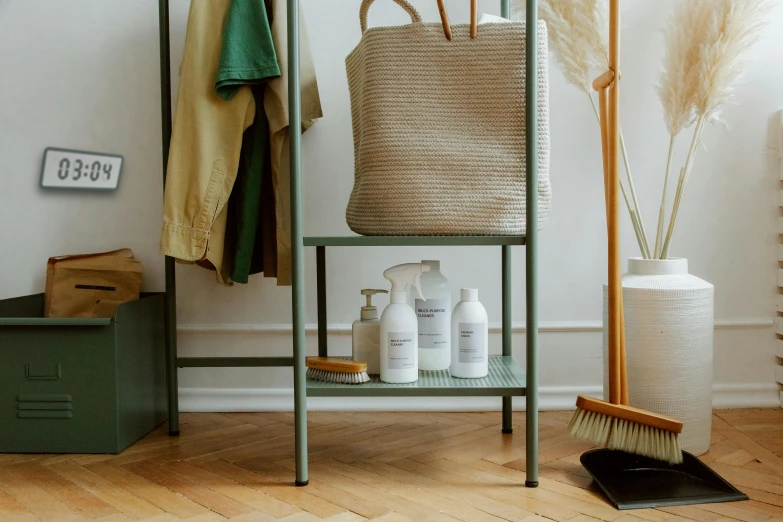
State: 3h04
